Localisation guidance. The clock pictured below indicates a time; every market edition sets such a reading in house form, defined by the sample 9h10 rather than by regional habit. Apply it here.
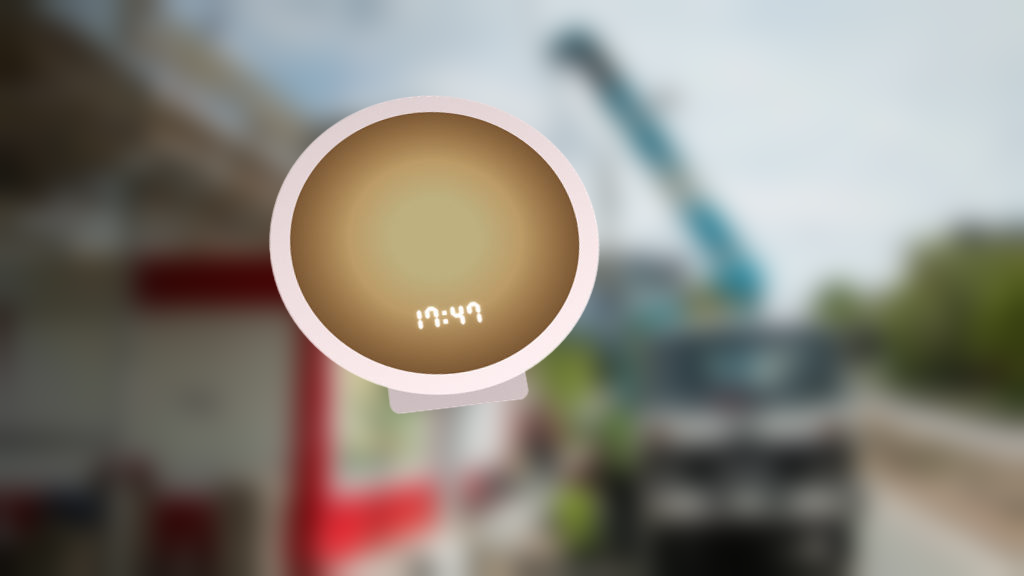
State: 17h47
